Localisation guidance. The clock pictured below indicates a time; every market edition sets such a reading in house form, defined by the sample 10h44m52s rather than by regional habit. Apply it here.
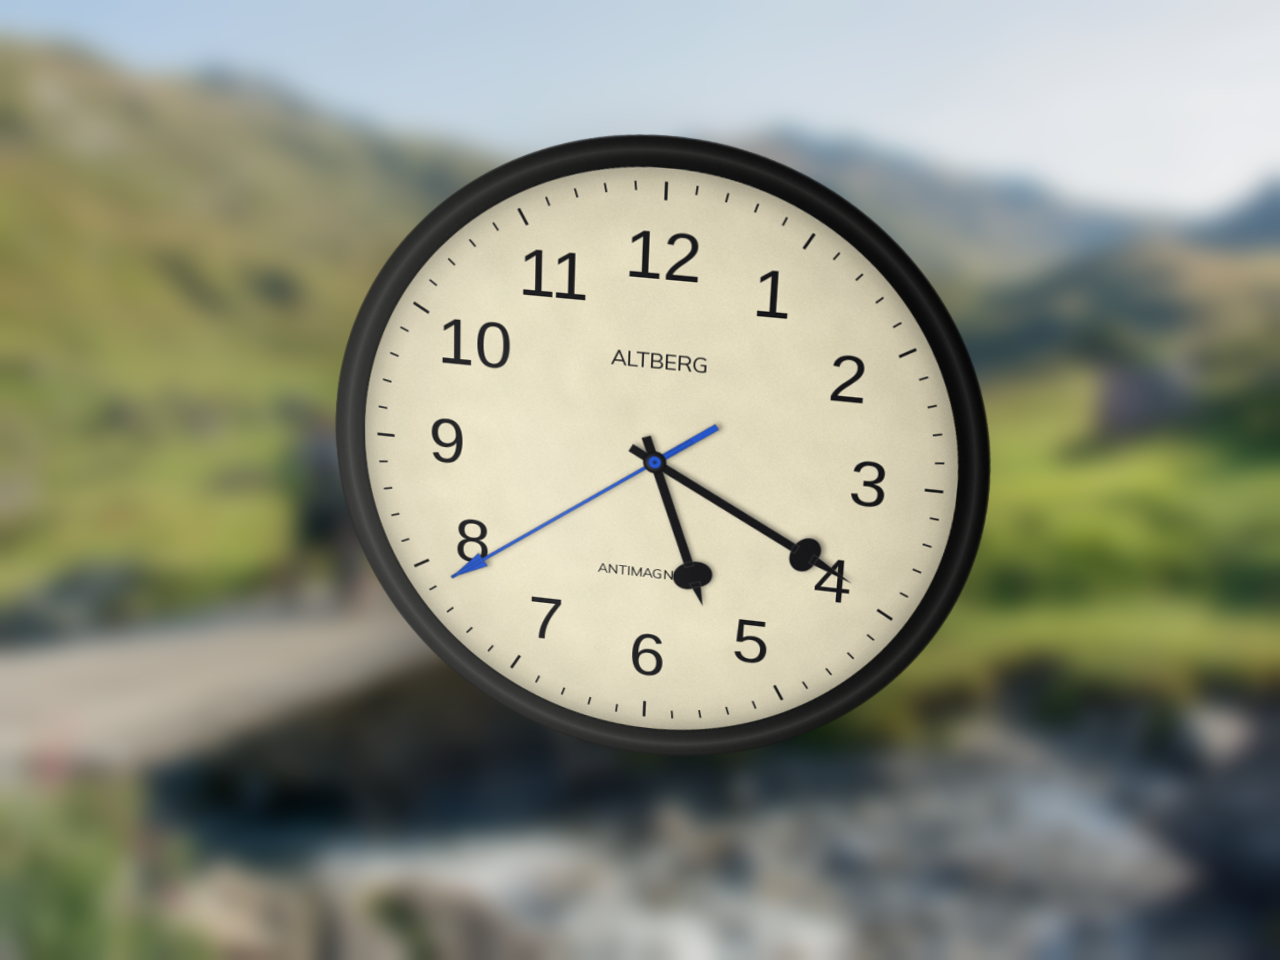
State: 5h19m39s
